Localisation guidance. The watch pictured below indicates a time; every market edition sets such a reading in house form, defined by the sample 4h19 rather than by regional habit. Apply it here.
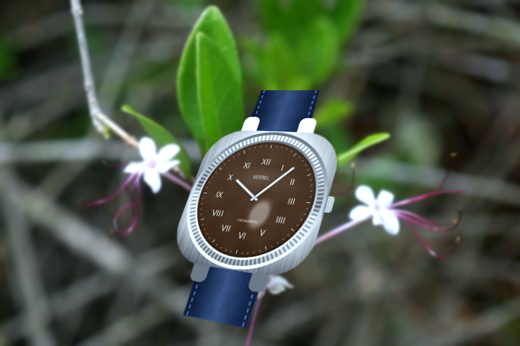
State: 10h07
